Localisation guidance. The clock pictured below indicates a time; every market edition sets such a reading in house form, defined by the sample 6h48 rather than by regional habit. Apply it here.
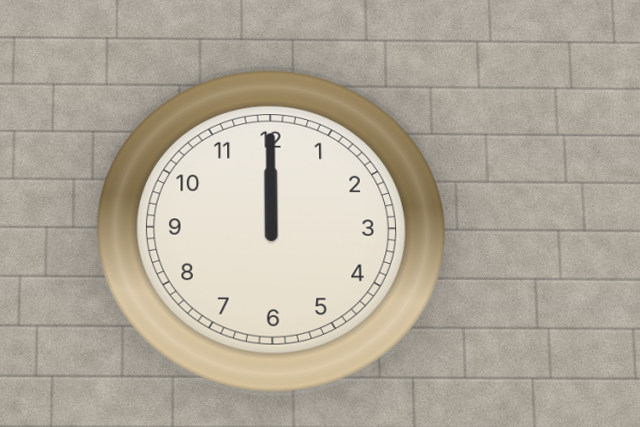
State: 12h00
